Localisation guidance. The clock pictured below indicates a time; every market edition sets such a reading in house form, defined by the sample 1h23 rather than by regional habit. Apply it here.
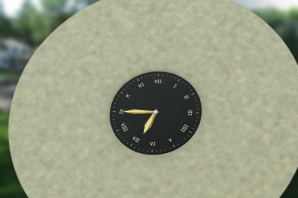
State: 6h45
